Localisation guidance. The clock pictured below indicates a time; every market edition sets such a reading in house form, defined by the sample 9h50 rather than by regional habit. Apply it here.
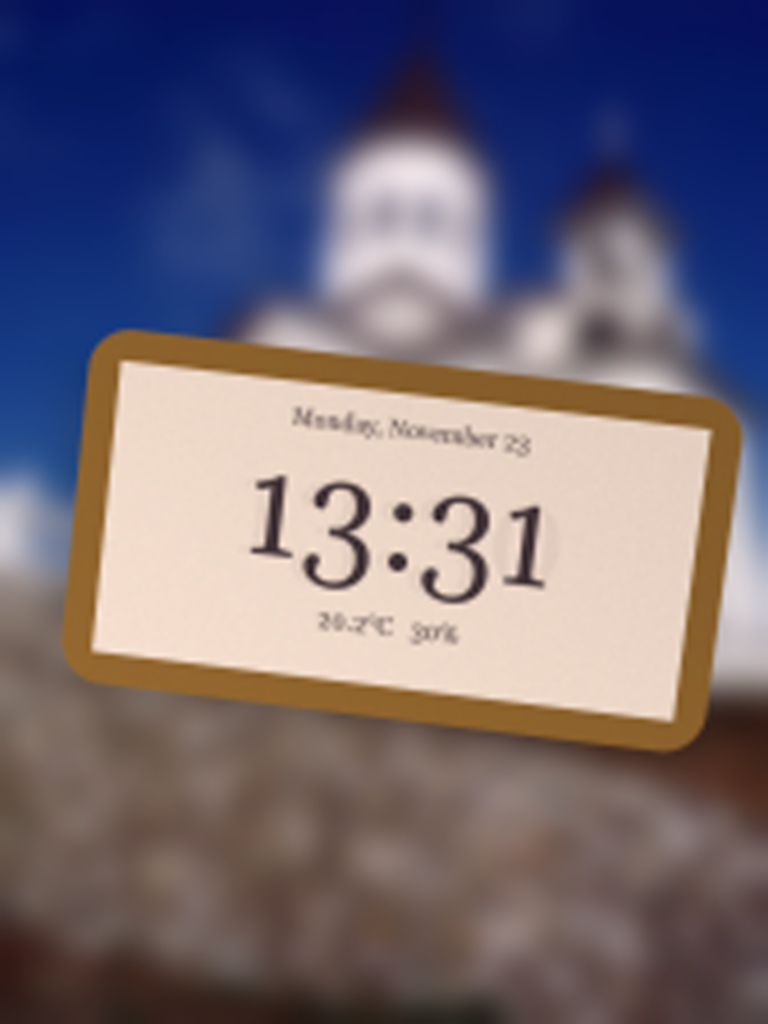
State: 13h31
